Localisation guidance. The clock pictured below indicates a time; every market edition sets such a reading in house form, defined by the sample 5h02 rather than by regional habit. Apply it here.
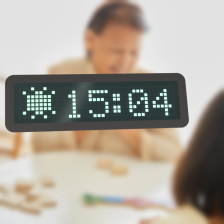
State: 15h04
